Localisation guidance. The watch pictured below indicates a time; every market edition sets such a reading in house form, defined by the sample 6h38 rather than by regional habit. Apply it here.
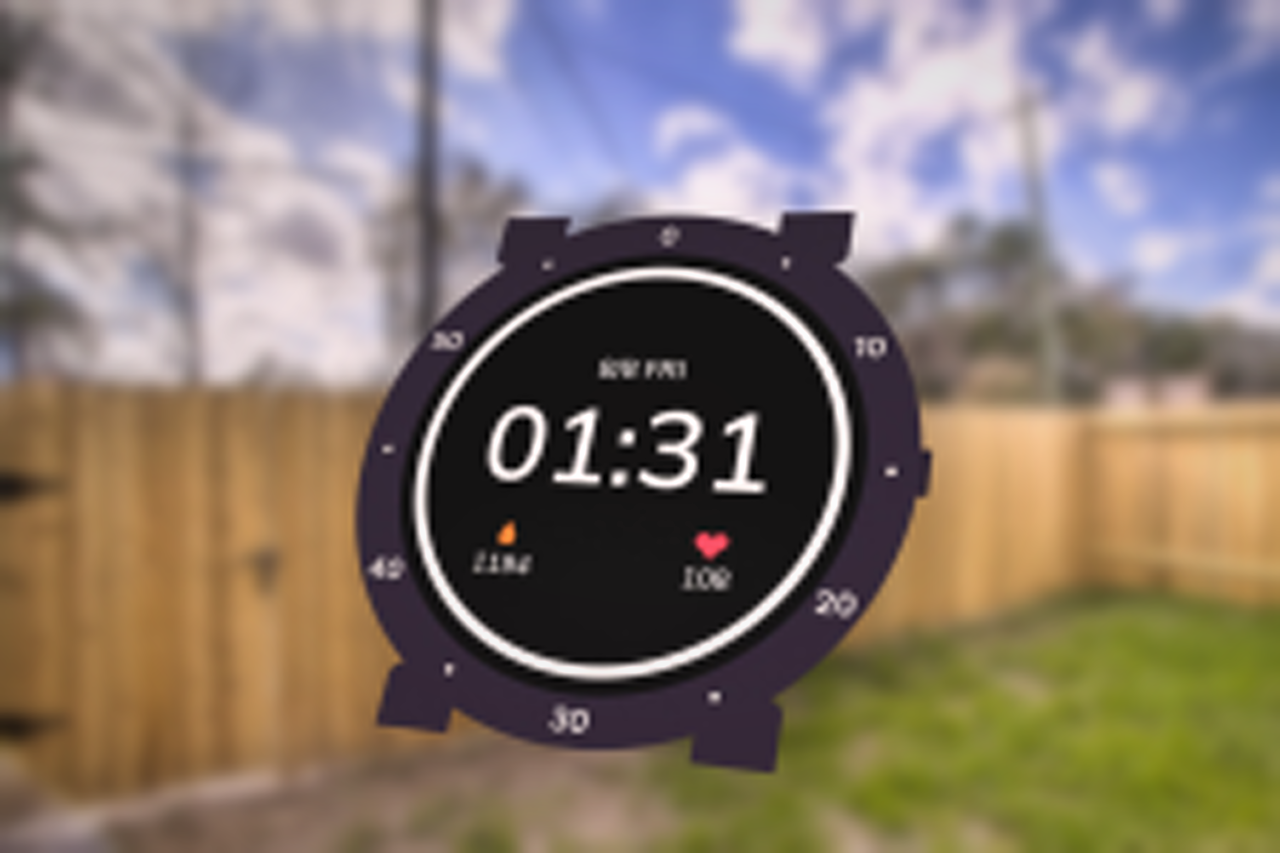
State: 1h31
